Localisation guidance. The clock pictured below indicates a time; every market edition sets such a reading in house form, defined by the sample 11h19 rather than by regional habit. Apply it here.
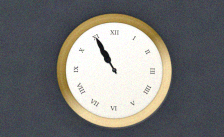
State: 10h55
